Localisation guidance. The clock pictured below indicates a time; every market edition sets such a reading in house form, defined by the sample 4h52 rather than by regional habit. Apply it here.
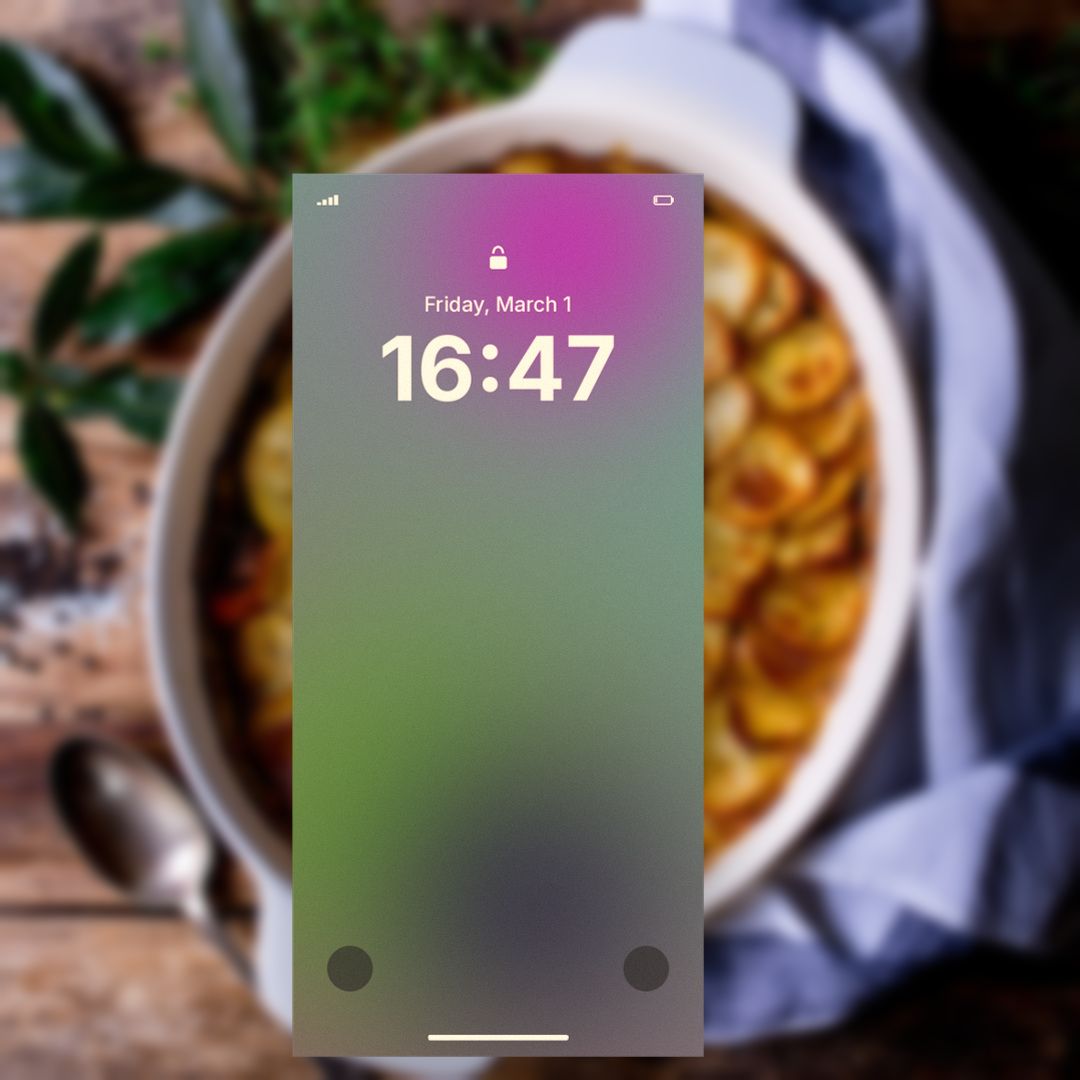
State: 16h47
